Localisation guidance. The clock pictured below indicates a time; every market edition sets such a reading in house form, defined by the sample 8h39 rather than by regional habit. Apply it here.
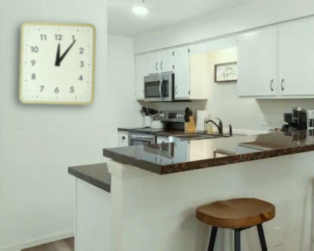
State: 12h06
